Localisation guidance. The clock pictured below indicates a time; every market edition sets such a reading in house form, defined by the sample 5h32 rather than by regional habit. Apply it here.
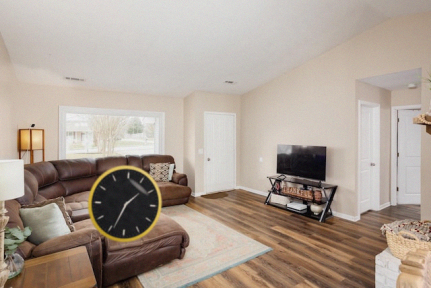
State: 1h34
